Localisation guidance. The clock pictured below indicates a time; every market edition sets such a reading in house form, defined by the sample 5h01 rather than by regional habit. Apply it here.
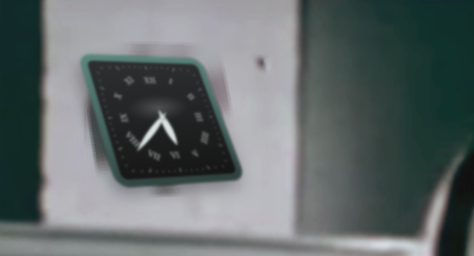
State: 5h38
